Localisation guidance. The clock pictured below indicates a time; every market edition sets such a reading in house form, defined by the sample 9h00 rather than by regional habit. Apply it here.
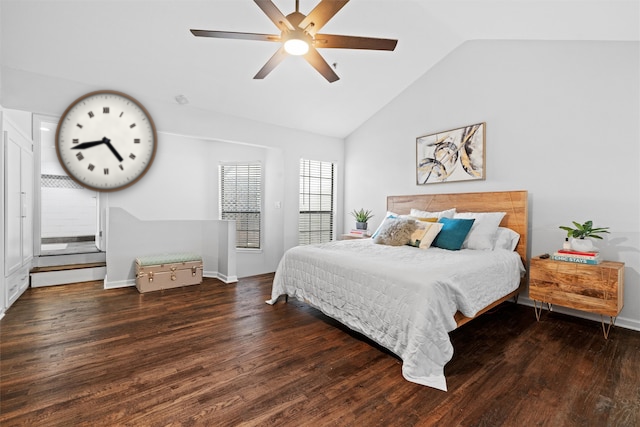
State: 4h43
